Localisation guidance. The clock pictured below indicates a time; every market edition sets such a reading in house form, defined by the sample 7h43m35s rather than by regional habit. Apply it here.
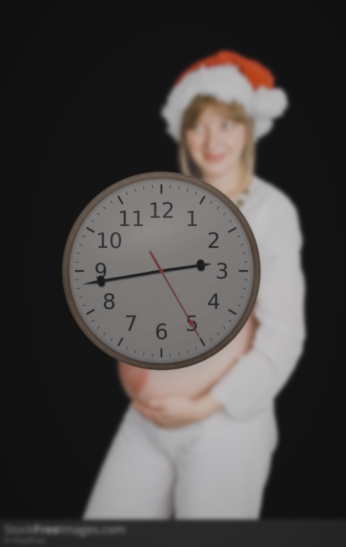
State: 2h43m25s
